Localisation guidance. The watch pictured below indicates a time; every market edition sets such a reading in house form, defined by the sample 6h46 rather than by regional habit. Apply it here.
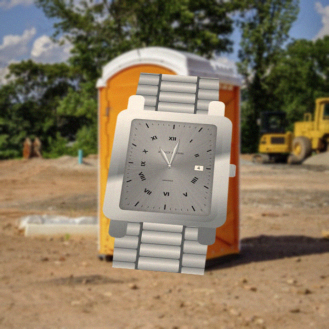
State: 11h02
